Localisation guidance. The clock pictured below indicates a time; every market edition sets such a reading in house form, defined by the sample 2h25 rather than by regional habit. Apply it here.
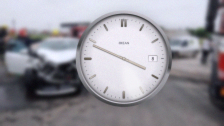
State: 3h49
